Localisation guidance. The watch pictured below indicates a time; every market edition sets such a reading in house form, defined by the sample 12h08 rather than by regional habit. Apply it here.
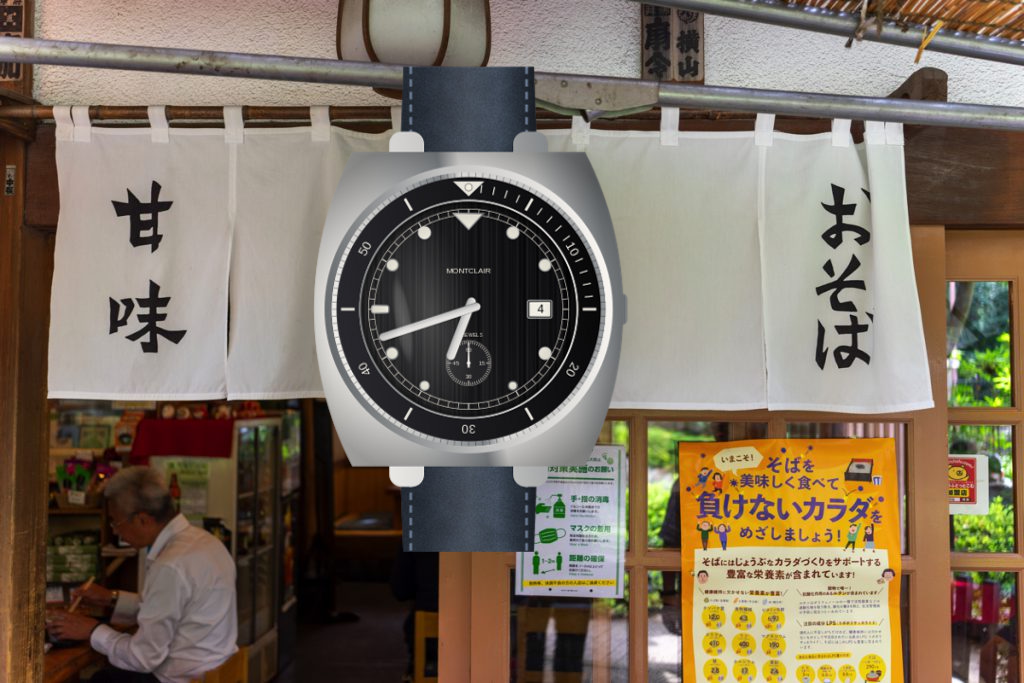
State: 6h42
